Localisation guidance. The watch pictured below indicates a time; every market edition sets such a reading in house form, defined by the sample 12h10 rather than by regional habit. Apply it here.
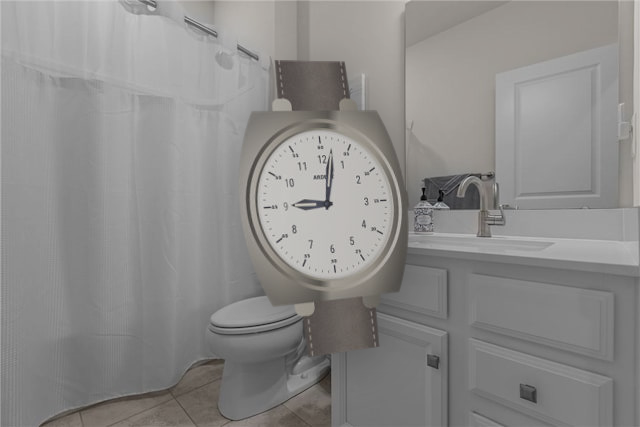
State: 9h02
